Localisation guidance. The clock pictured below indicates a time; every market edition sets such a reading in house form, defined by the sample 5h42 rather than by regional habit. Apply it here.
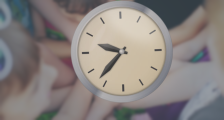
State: 9h37
